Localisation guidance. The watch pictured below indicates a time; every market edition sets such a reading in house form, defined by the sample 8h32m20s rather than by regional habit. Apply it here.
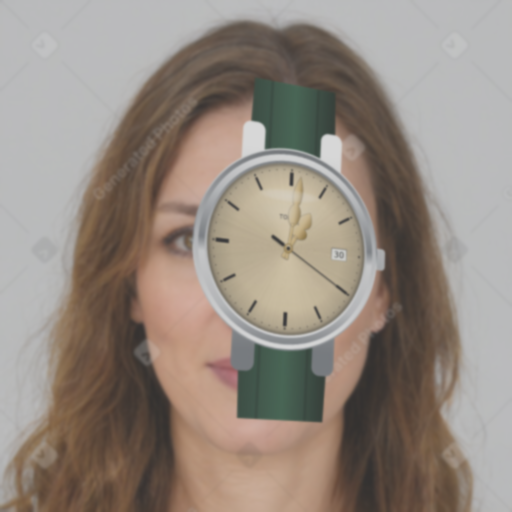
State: 1h01m20s
